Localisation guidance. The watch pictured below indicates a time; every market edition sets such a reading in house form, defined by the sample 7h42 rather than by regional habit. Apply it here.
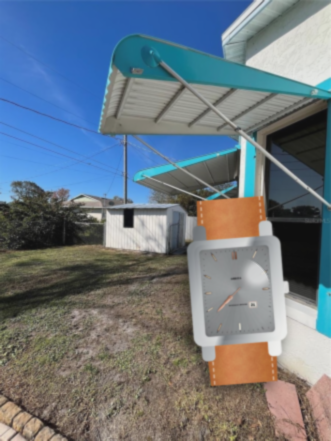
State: 7h38
